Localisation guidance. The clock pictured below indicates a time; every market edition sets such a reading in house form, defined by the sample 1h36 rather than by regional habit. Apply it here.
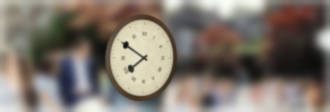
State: 7h50
